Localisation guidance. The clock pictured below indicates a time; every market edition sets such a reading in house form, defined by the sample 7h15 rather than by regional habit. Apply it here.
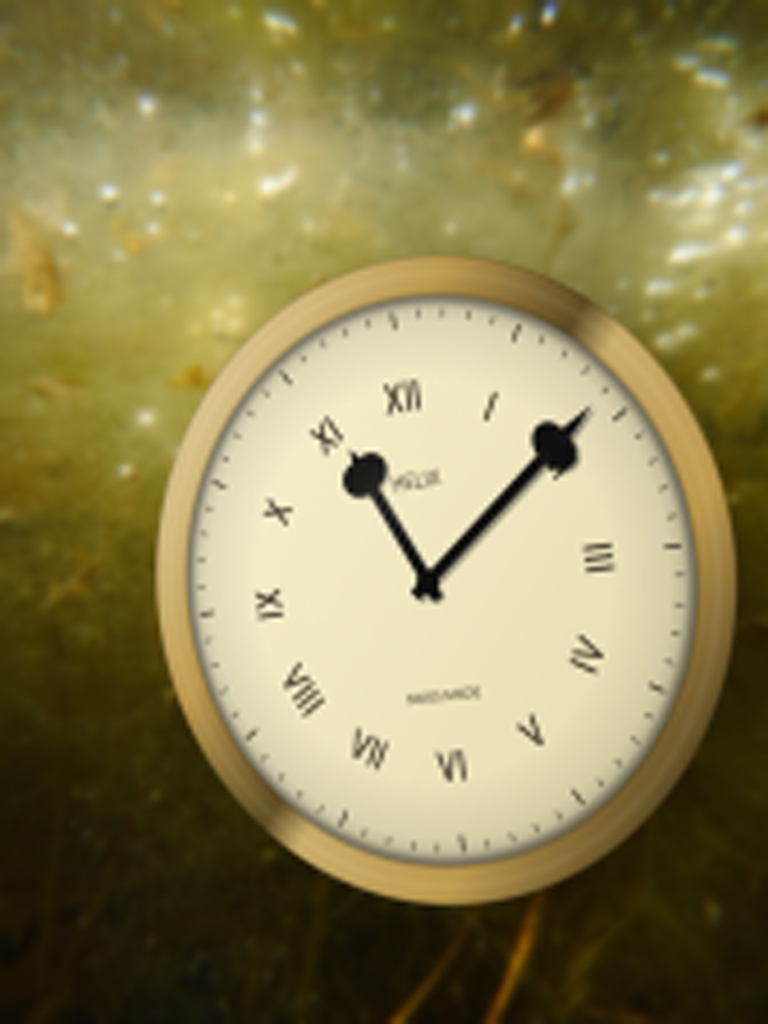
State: 11h09
